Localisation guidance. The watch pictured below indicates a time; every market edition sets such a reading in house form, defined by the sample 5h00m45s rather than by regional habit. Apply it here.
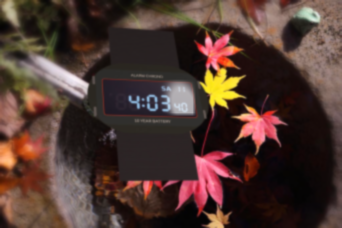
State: 4h03m40s
